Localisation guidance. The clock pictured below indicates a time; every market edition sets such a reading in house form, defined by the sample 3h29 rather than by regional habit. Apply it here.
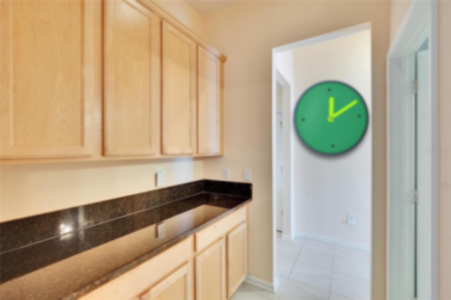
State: 12h10
